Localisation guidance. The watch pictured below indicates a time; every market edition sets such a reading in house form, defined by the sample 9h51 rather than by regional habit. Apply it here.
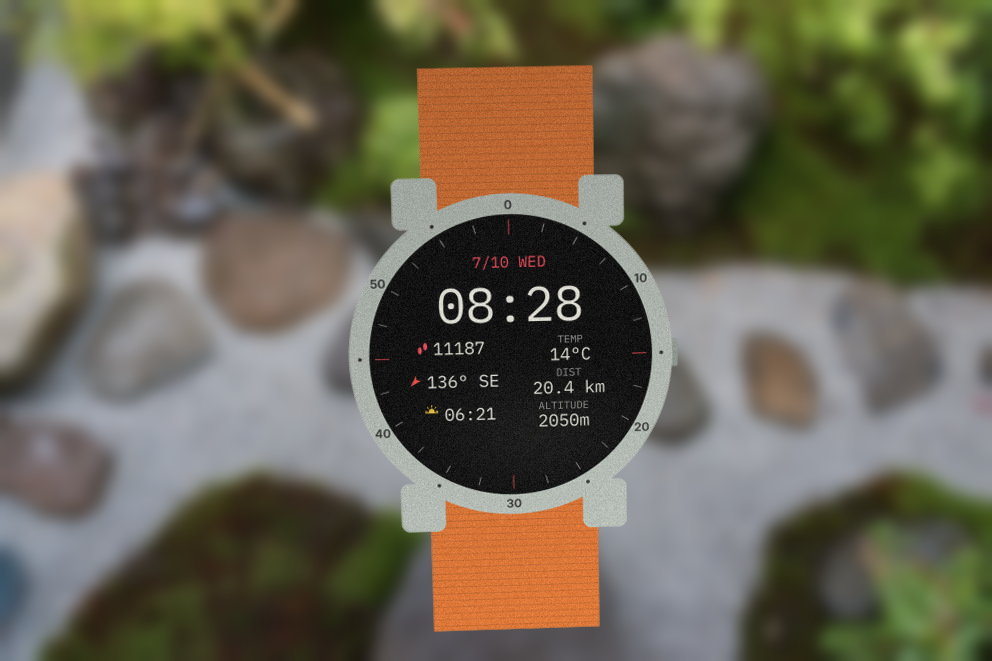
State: 8h28
